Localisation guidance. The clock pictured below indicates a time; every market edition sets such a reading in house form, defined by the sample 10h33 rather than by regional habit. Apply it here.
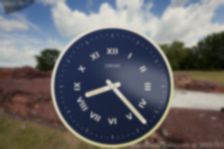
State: 8h23
